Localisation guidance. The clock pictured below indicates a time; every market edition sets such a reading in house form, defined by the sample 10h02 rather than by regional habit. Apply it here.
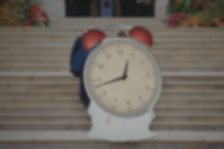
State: 12h43
